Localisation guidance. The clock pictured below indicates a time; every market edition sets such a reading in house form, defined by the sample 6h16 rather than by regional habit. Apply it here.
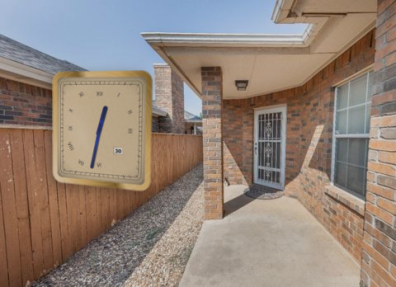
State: 12h32
